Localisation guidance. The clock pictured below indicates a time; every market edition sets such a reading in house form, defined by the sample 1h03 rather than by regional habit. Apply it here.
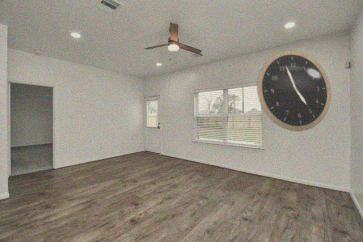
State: 4h57
